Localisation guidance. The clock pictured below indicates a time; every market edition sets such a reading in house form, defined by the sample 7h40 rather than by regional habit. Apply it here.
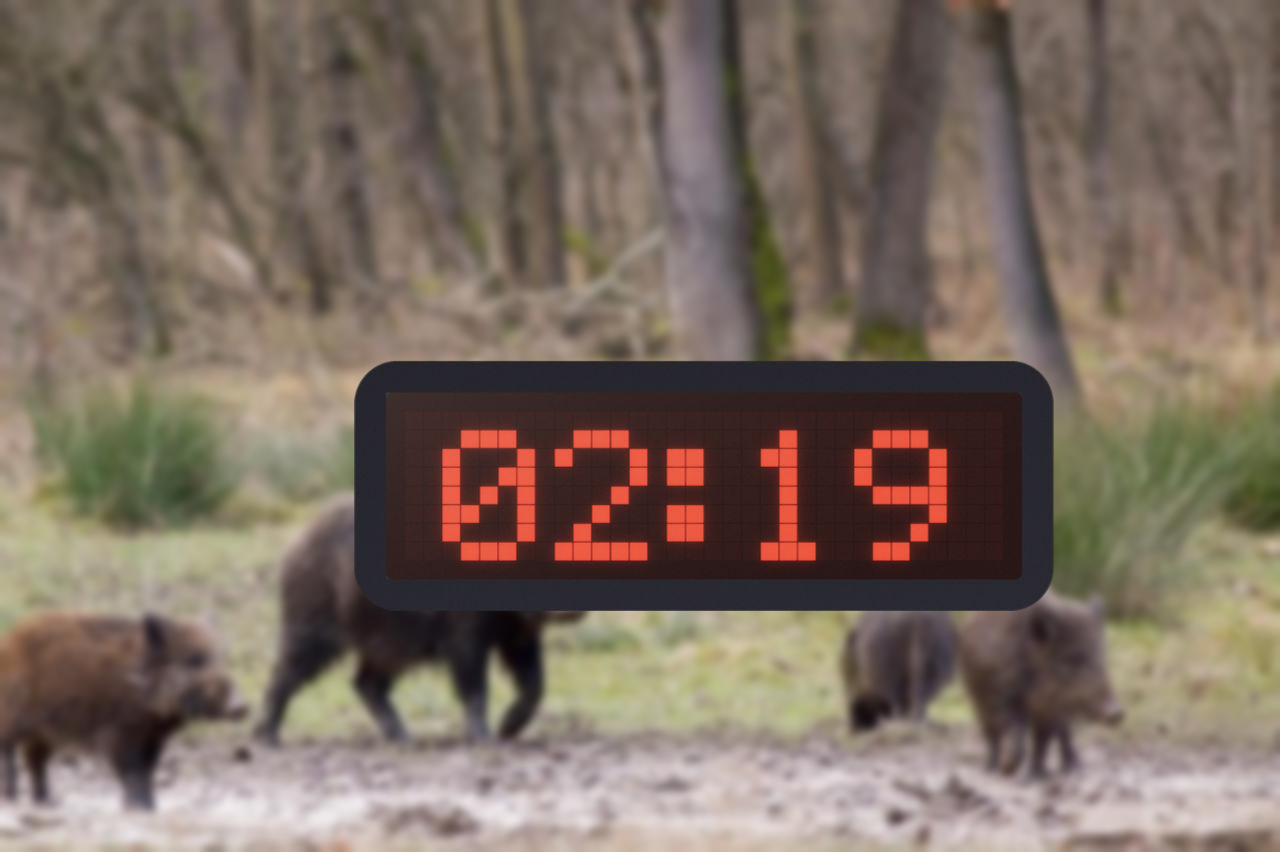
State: 2h19
